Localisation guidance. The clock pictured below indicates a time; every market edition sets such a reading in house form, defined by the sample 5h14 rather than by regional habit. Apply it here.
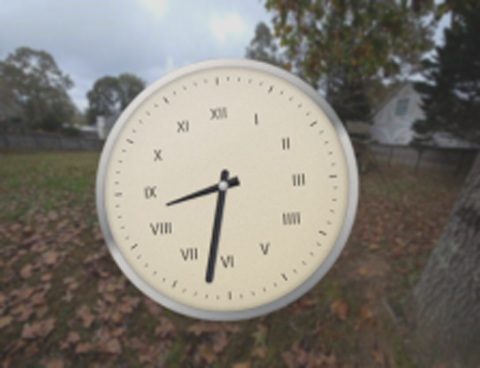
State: 8h32
